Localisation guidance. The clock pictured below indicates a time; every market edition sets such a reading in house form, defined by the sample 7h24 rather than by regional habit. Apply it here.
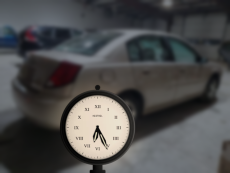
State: 6h26
